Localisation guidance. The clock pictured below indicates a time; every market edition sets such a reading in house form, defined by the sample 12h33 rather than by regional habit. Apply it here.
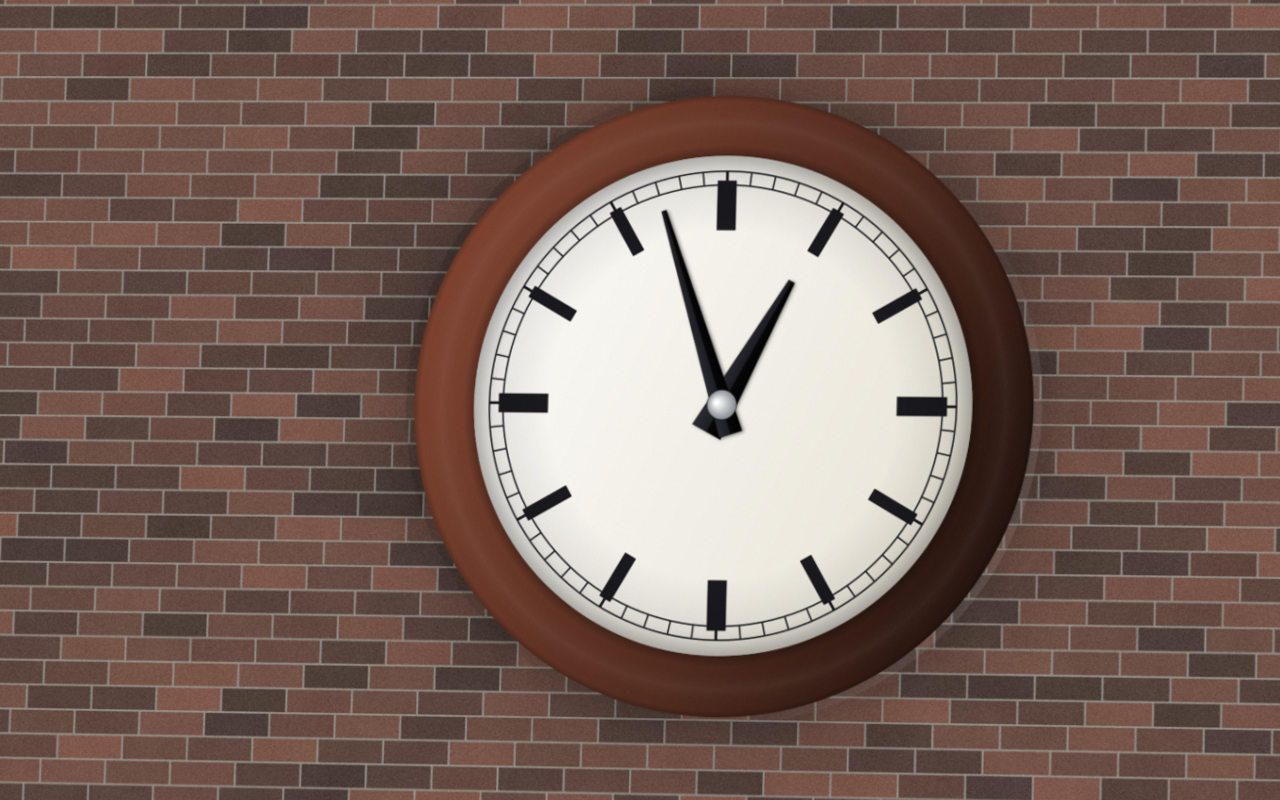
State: 12h57
